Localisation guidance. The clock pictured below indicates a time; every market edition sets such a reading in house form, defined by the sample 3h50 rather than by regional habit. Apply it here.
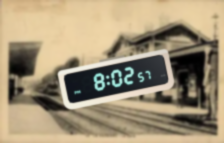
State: 8h02
